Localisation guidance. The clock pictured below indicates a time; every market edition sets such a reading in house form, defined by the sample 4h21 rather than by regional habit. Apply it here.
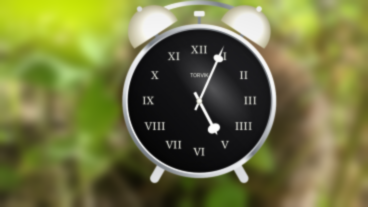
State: 5h04
